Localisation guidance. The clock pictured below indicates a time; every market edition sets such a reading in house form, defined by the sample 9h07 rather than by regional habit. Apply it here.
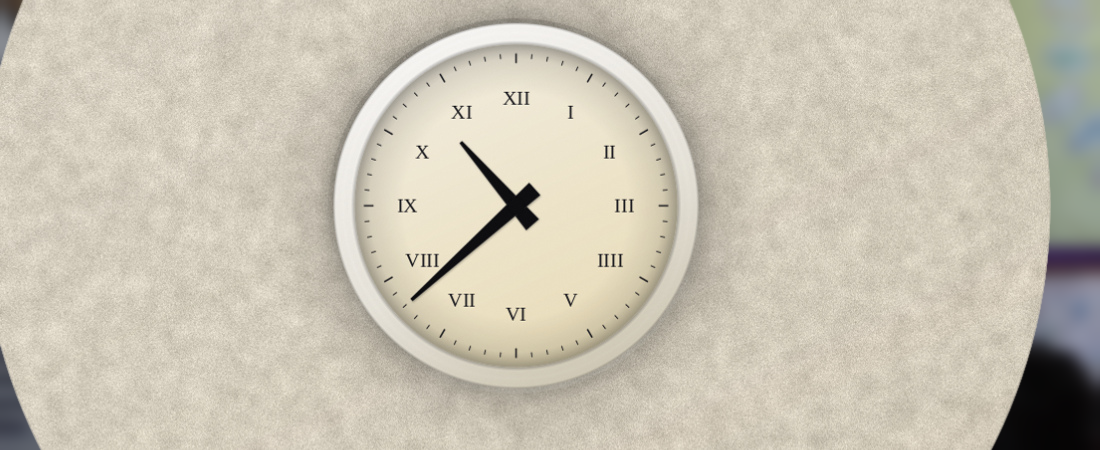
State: 10h38
